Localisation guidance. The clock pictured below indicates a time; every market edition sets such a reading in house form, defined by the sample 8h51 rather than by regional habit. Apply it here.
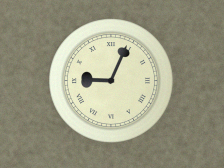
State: 9h04
